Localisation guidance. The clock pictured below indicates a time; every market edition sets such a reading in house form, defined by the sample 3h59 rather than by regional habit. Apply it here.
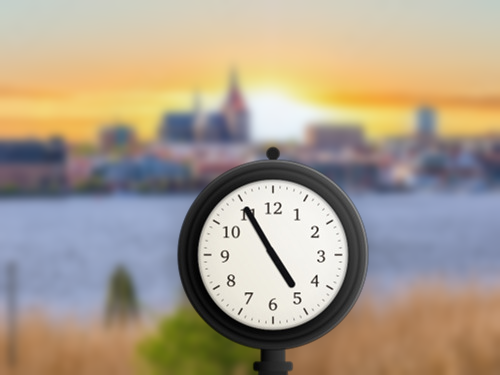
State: 4h55
